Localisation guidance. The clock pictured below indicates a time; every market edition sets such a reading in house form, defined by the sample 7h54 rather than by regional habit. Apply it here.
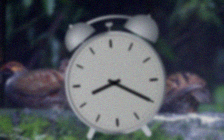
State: 8h20
